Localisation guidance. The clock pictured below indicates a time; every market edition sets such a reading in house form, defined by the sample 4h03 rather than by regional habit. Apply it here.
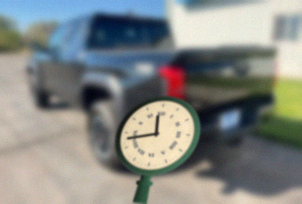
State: 11h43
